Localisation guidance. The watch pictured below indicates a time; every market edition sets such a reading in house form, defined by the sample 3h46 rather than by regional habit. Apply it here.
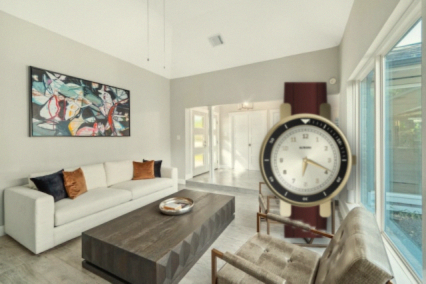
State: 6h19
